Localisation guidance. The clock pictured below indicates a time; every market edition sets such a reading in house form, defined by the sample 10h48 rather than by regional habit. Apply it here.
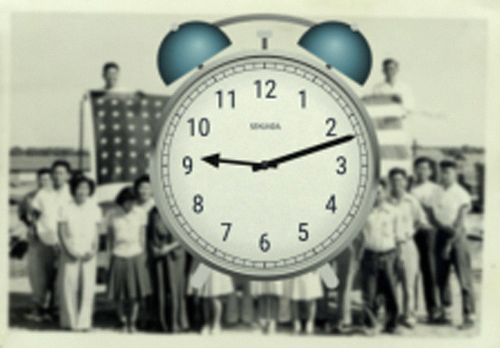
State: 9h12
